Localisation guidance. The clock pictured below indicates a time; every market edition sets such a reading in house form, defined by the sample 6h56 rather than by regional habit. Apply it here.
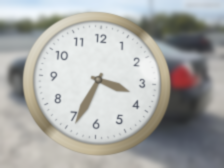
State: 3h34
